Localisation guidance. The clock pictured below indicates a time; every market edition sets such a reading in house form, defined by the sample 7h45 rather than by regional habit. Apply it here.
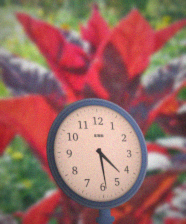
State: 4h29
